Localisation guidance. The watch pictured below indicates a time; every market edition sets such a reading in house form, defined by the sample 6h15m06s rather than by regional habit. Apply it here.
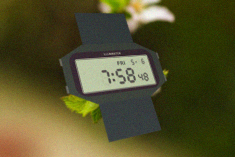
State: 7h58m48s
